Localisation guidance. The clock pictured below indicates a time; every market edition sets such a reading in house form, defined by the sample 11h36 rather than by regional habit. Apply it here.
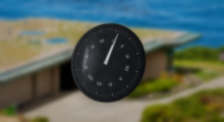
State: 1h06
